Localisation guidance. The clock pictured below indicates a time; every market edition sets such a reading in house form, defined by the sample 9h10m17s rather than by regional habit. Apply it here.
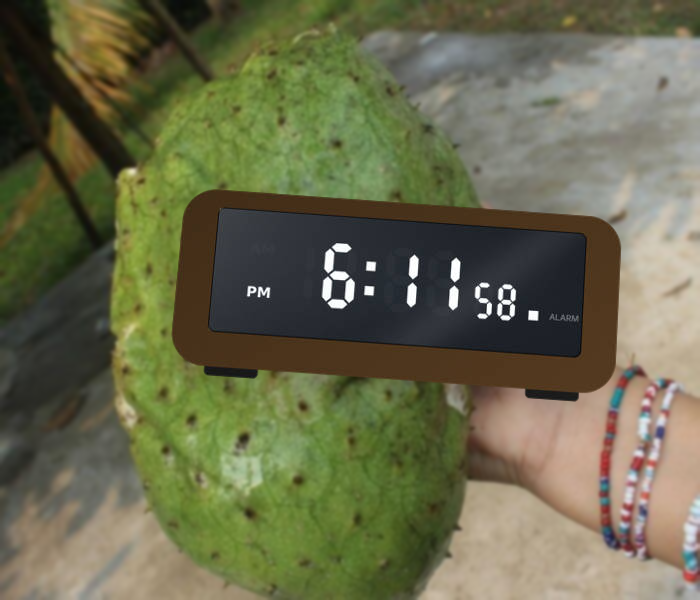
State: 6h11m58s
